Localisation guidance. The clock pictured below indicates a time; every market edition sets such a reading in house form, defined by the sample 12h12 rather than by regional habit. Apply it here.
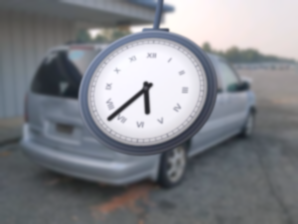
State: 5h37
